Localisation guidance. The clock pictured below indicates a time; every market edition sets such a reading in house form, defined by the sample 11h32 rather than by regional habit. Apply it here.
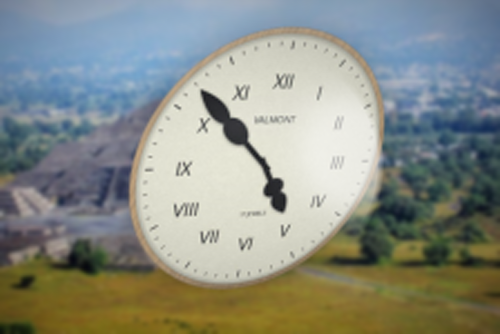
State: 4h52
